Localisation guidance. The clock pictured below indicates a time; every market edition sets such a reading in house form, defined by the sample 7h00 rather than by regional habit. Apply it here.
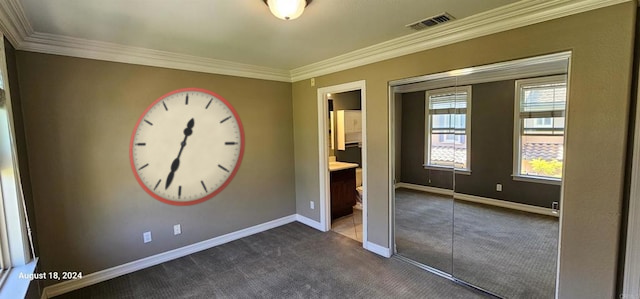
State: 12h33
